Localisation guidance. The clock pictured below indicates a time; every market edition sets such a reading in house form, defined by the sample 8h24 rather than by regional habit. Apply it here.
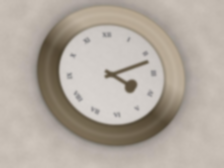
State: 4h12
